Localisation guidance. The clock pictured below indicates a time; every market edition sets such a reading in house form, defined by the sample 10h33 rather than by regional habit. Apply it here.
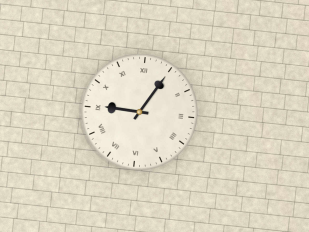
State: 9h05
